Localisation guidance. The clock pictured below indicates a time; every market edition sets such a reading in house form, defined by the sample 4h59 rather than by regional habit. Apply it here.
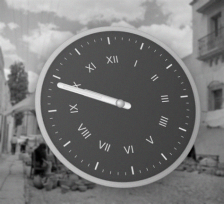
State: 9h49
